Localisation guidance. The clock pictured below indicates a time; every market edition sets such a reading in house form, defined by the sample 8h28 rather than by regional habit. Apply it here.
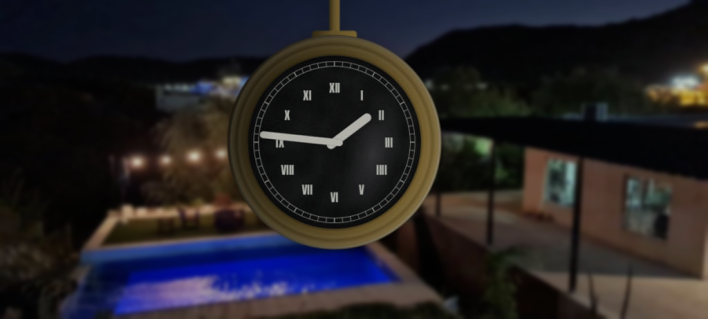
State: 1h46
